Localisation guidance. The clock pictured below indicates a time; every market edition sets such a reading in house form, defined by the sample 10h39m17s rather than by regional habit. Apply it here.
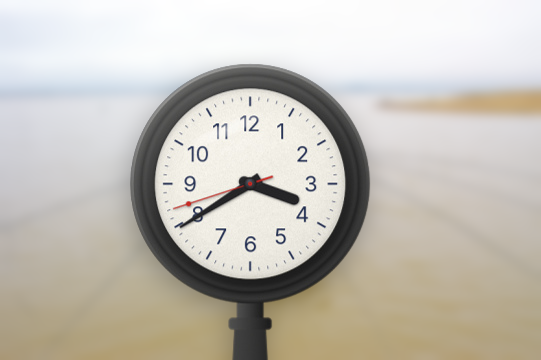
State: 3h39m42s
